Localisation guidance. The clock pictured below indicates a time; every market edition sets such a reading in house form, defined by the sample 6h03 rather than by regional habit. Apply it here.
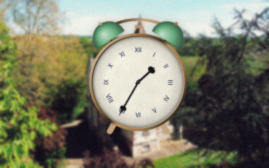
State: 1h35
